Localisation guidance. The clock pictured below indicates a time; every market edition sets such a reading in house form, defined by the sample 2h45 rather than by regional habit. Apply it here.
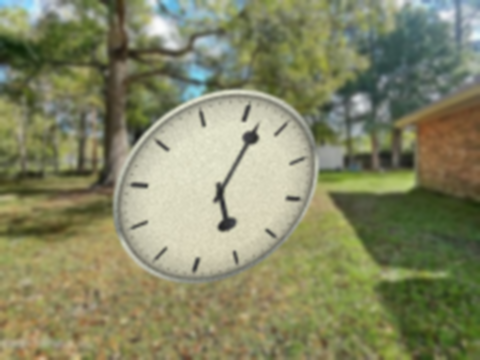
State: 5h02
